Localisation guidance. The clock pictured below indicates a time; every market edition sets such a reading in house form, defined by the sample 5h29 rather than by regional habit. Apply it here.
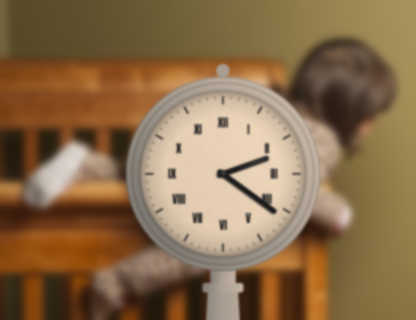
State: 2h21
